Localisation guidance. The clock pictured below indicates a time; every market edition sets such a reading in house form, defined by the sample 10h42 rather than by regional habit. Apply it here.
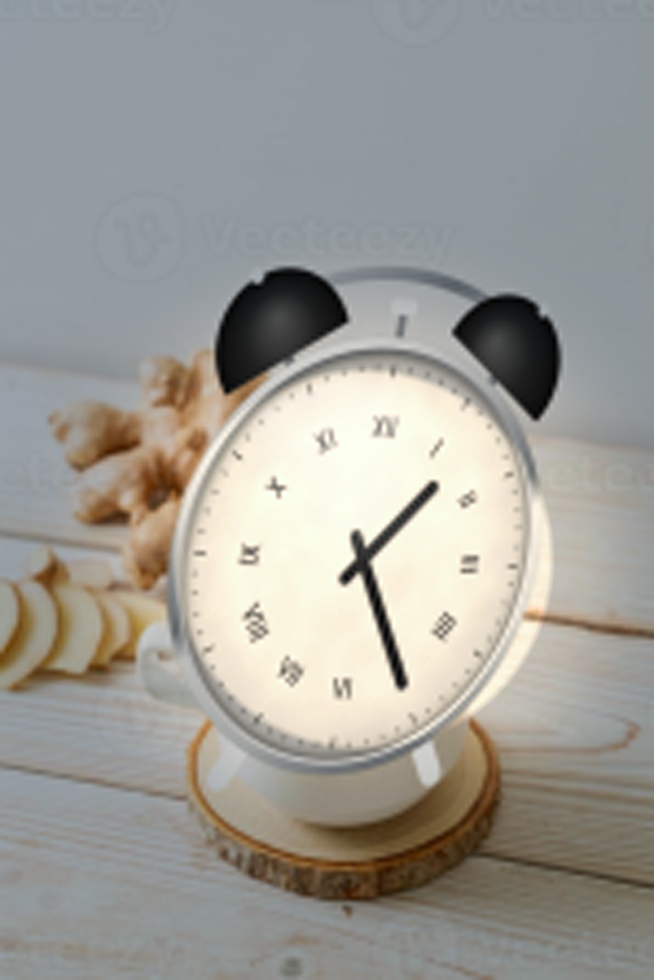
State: 1h25
